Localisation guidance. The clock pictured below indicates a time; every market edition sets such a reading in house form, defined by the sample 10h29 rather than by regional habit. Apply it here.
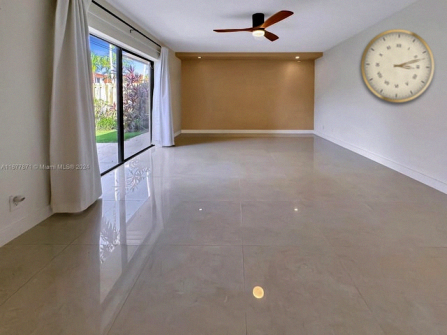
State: 3h12
